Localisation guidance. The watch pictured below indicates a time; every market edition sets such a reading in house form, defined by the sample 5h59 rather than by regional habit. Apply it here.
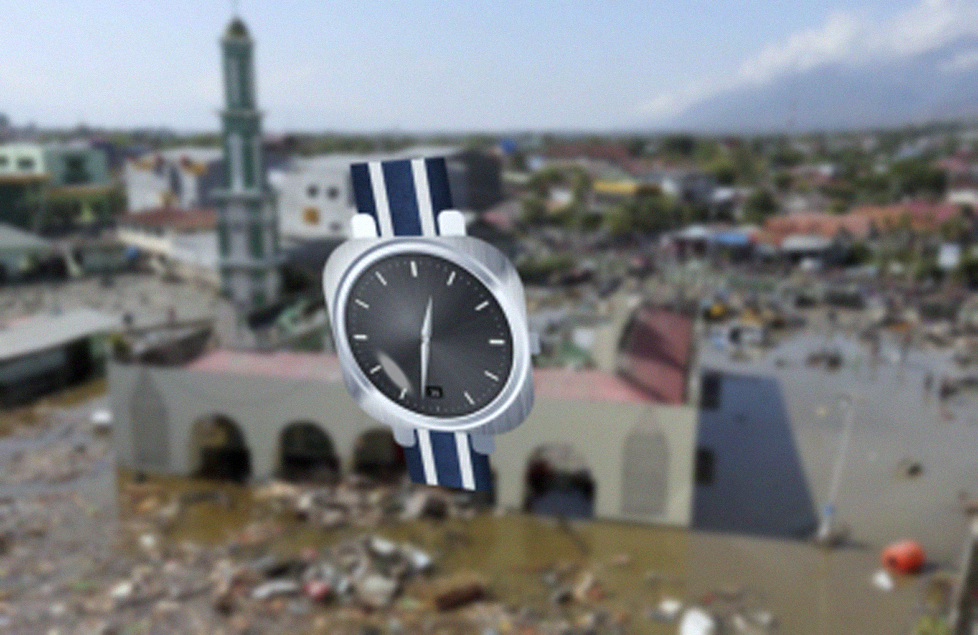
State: 12h32
